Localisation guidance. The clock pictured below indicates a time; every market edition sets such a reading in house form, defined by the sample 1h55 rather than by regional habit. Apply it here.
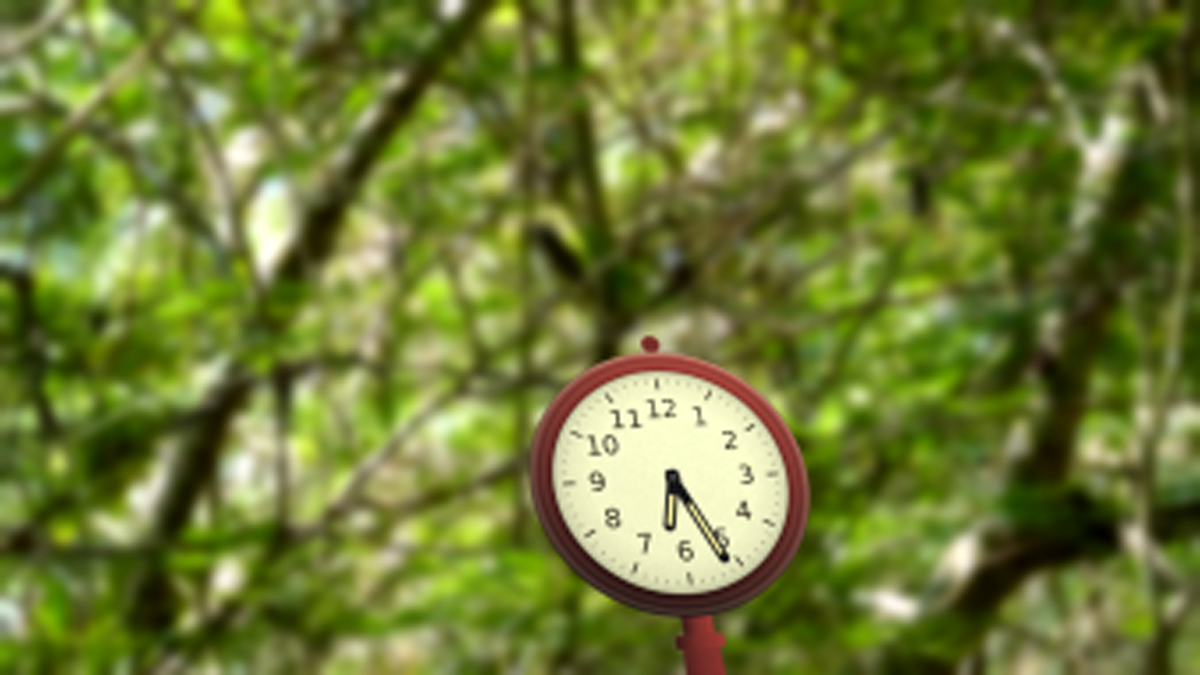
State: 6h26
